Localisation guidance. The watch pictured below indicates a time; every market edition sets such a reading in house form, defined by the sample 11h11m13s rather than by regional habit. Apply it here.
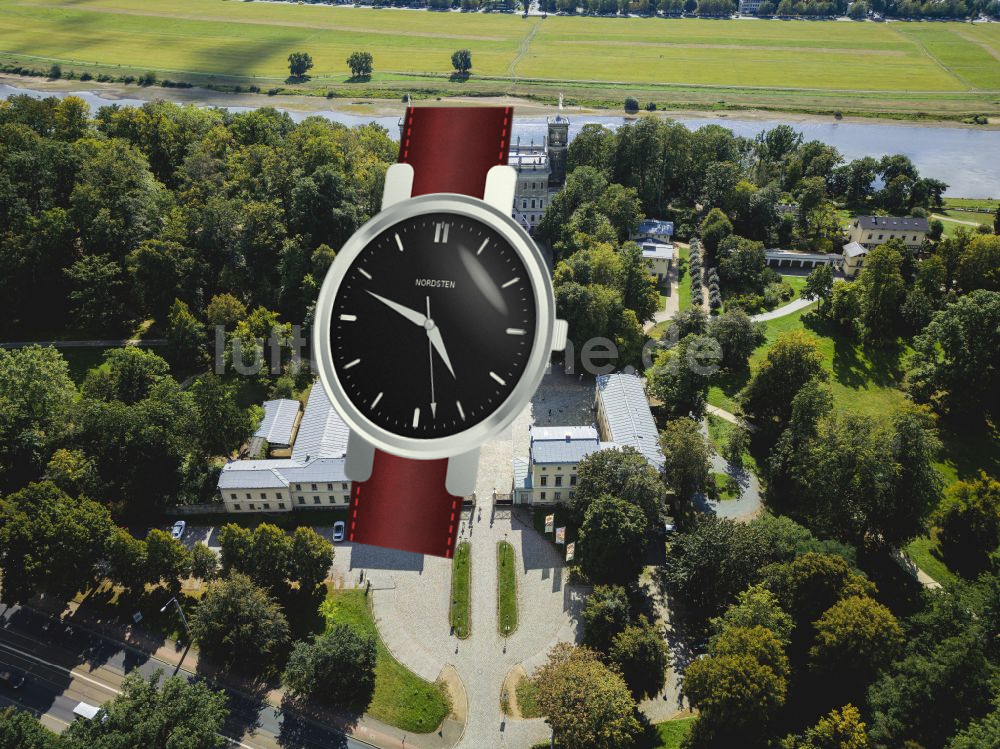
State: 4h48m28s
